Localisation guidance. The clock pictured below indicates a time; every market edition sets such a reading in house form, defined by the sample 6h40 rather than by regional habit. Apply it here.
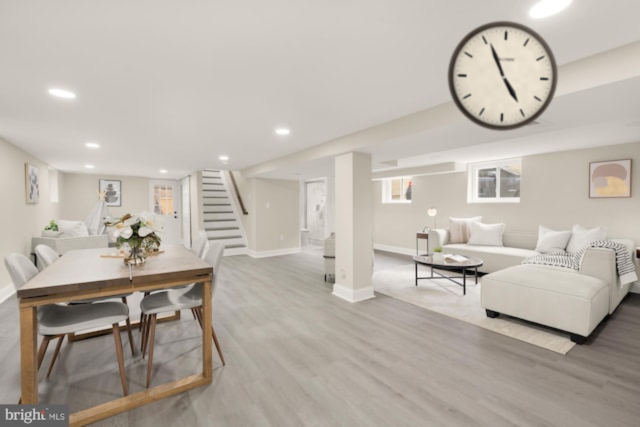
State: 4h56
